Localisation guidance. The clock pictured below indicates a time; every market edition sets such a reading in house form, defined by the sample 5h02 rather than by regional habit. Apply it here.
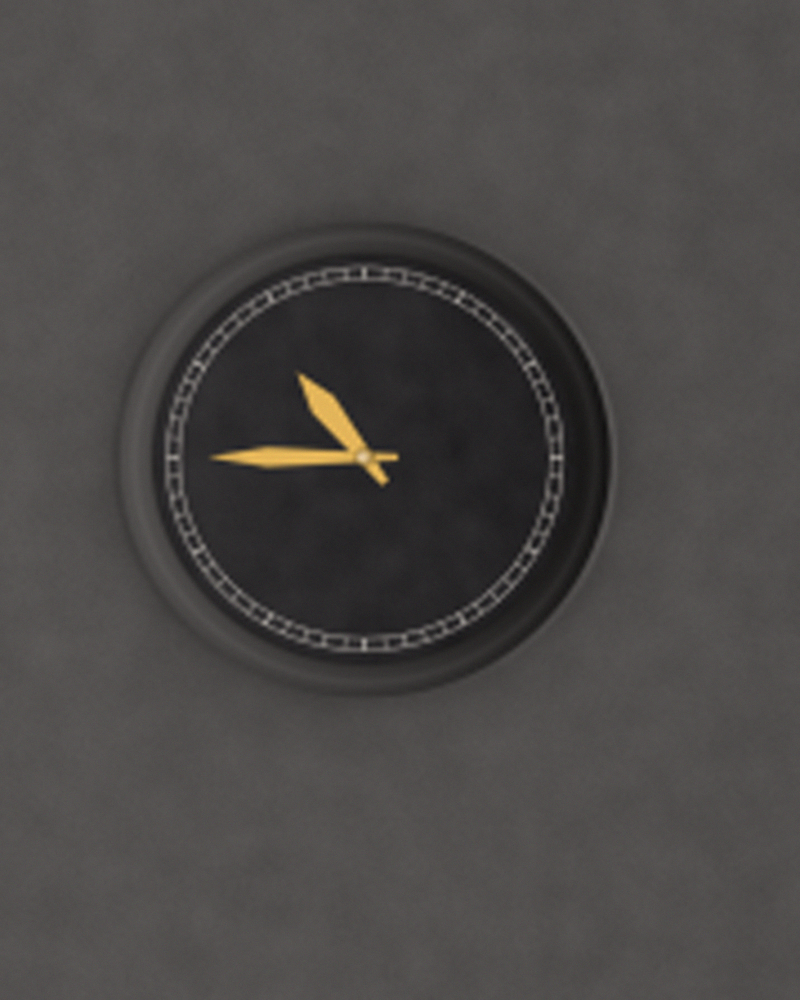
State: 10h45
